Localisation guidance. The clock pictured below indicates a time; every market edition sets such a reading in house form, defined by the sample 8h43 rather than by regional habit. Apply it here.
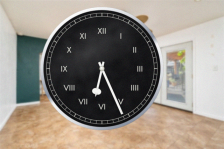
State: 6h26
